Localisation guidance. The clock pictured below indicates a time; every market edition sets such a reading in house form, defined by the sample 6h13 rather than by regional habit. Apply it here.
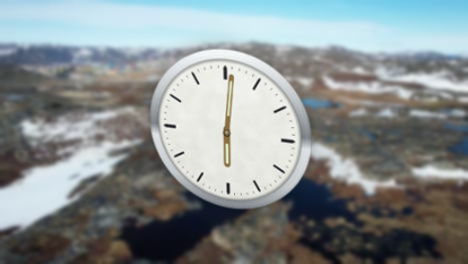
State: 6h01
